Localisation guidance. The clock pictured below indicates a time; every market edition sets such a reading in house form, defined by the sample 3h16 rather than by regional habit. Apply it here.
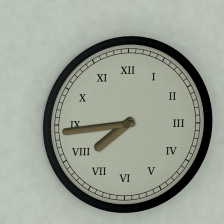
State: 7h44
